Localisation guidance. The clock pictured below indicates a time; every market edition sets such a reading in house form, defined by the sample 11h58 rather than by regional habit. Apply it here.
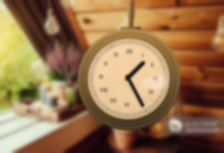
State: 1h25
